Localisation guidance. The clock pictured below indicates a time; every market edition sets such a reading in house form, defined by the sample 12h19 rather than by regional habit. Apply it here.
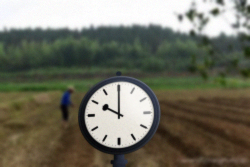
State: 10h00
